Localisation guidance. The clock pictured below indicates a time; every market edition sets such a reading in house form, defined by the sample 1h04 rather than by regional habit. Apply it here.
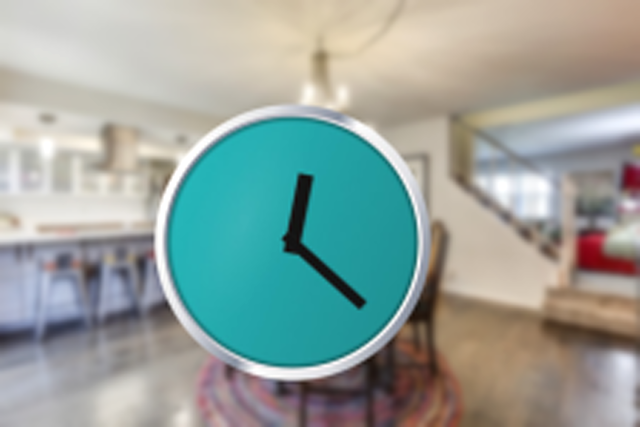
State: 12h22
